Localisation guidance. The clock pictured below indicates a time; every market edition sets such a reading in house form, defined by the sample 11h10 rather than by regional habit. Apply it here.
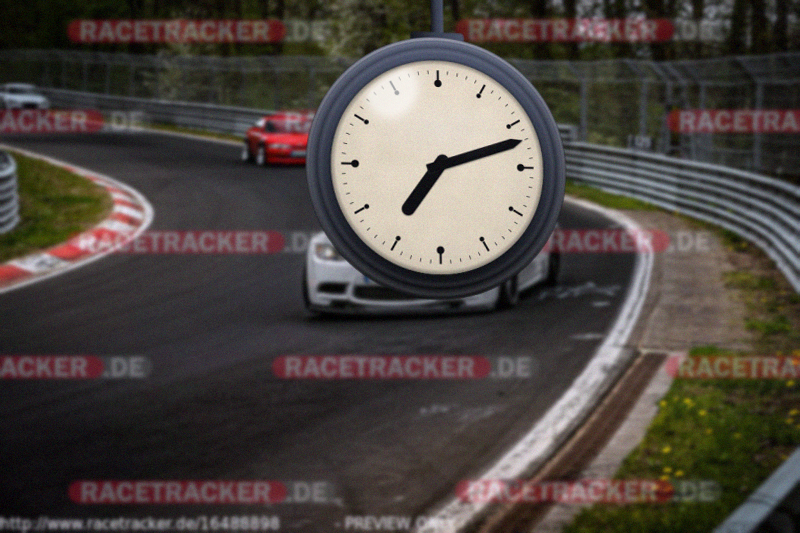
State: 7h12
